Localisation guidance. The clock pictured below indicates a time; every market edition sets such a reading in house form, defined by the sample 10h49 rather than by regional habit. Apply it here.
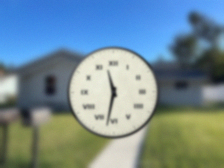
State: 11h32
